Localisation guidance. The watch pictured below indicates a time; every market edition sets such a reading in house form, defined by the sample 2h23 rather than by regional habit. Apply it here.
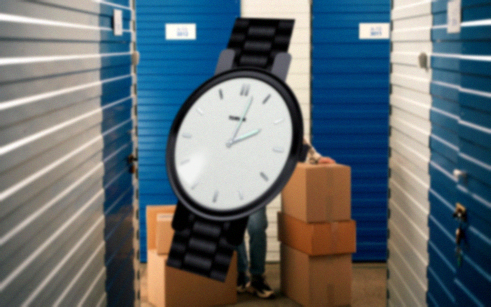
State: 2h02
